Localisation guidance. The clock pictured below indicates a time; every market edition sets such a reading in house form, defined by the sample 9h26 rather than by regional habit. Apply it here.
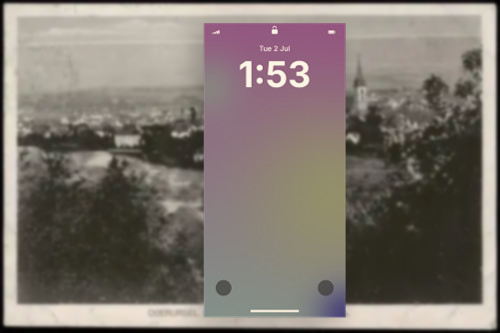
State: 1h53
